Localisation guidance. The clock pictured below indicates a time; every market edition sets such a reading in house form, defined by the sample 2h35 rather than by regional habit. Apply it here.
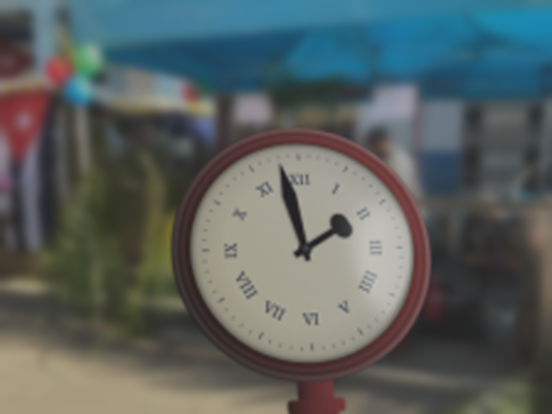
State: 1h58
